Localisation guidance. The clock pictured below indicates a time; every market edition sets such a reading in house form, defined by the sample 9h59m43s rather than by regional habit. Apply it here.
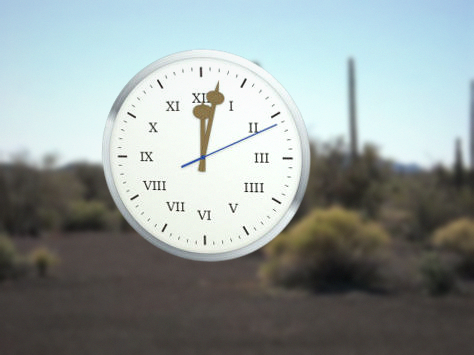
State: 12h02m11s
